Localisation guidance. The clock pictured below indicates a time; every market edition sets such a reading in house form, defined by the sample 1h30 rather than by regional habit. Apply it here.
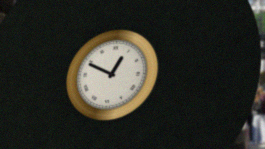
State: 12h49
